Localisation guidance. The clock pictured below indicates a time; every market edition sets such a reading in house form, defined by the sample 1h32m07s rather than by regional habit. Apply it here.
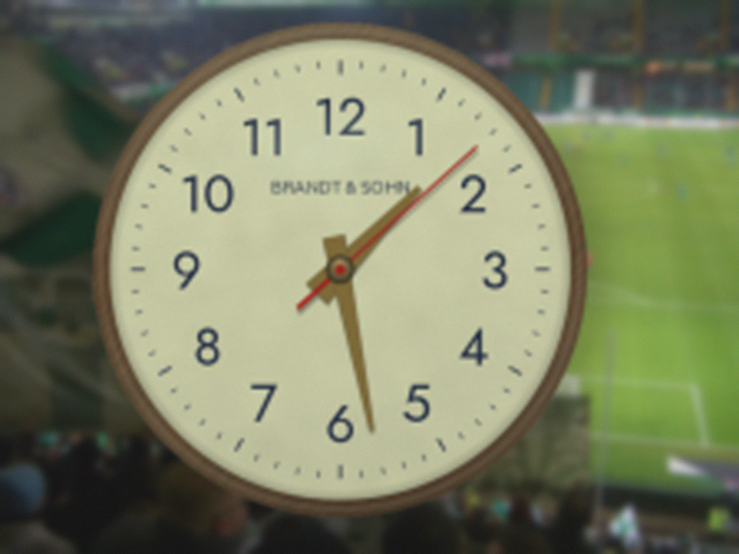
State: 1h28m08s
